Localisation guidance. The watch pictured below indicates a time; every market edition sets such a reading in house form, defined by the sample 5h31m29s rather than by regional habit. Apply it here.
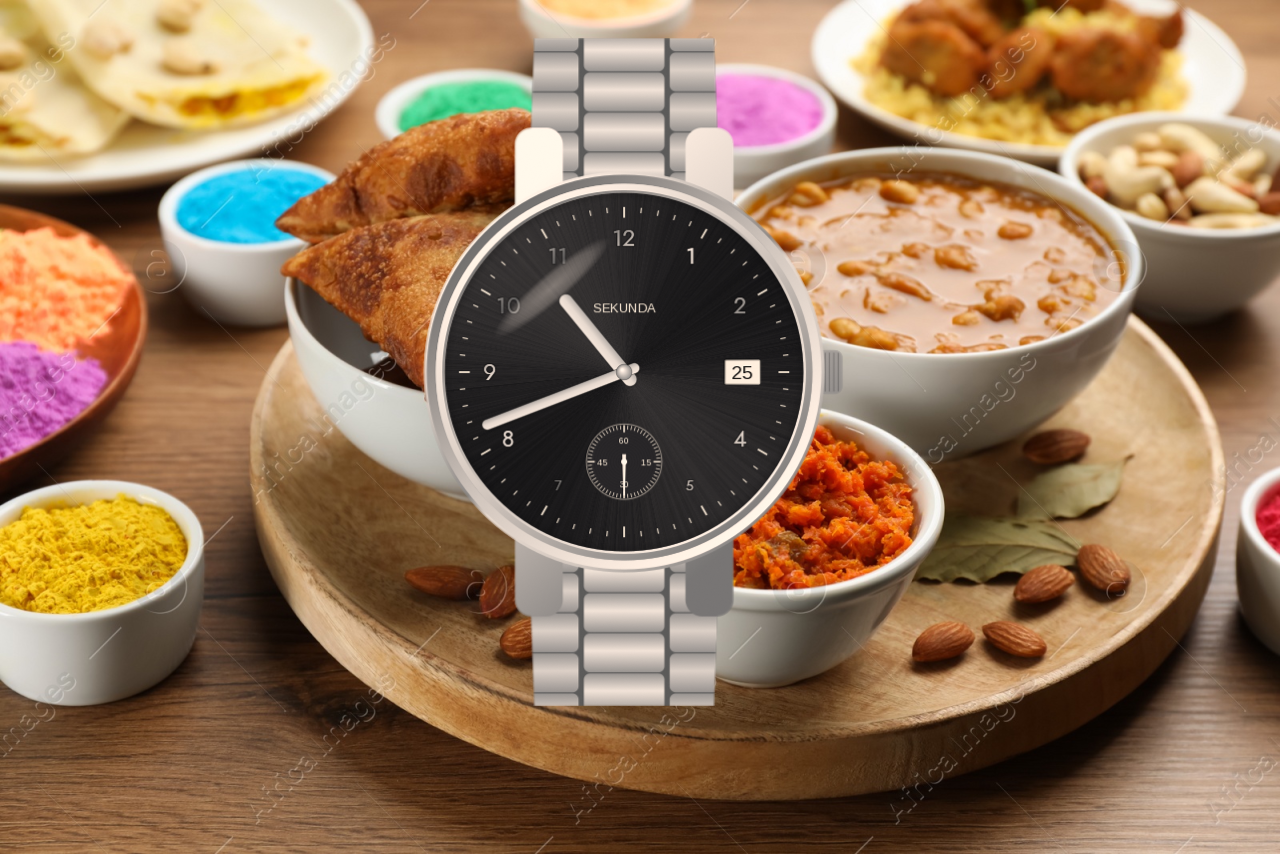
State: 10h41m30s
